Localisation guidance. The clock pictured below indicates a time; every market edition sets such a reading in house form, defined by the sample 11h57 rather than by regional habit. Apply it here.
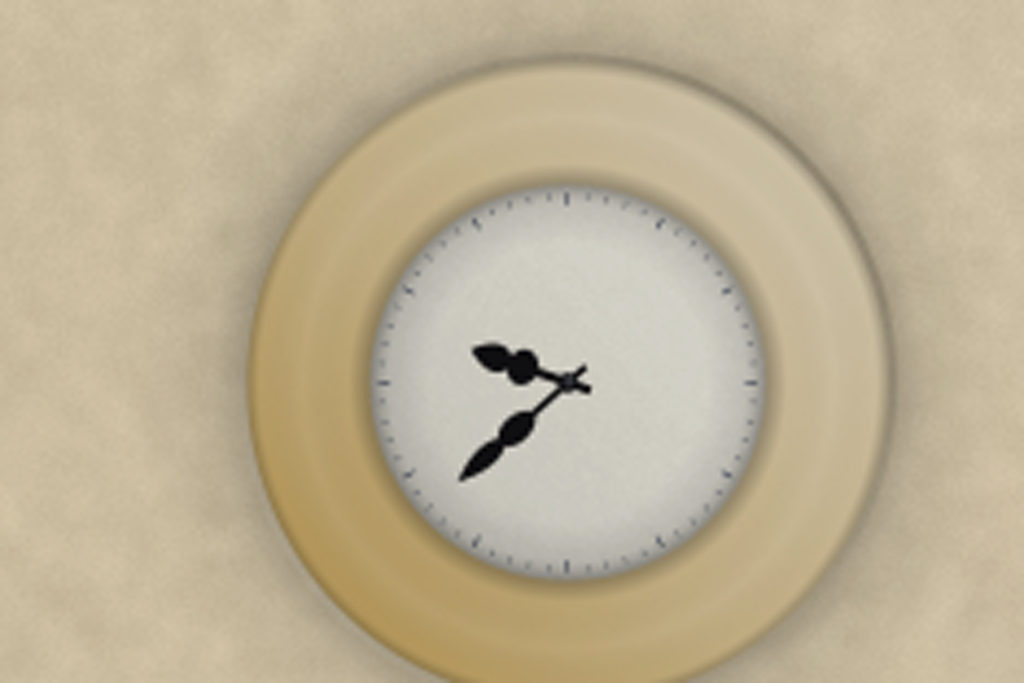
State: 9h38
